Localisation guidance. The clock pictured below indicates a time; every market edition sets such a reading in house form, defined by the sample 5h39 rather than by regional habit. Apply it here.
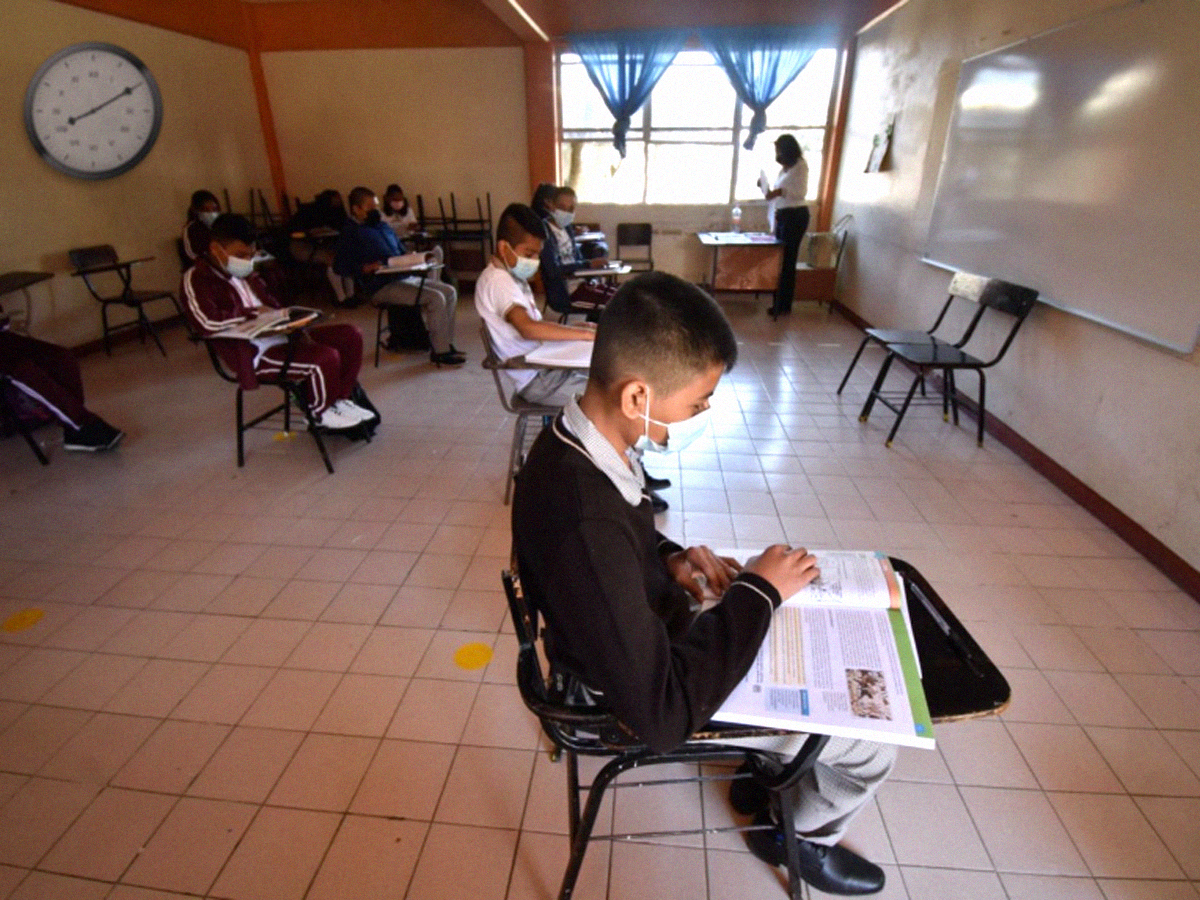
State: 8h10
